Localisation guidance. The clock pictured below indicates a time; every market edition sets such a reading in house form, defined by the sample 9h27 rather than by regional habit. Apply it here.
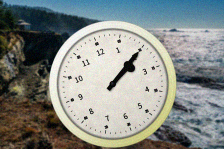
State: 2h10
